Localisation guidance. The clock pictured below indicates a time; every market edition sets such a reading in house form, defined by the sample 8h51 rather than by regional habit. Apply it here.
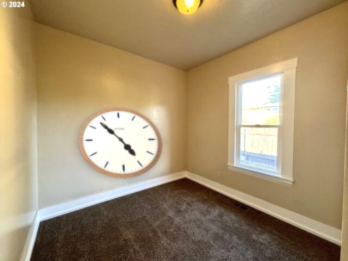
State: 4h53
